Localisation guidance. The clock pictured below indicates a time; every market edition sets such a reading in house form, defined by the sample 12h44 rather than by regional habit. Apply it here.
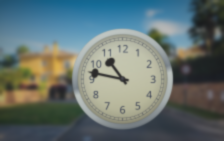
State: 10h47
